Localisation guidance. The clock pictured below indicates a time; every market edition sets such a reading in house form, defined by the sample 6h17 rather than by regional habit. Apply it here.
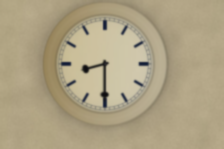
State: 8h30
